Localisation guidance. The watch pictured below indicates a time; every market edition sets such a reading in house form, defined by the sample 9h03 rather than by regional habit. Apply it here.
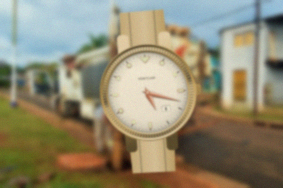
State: 5h18
